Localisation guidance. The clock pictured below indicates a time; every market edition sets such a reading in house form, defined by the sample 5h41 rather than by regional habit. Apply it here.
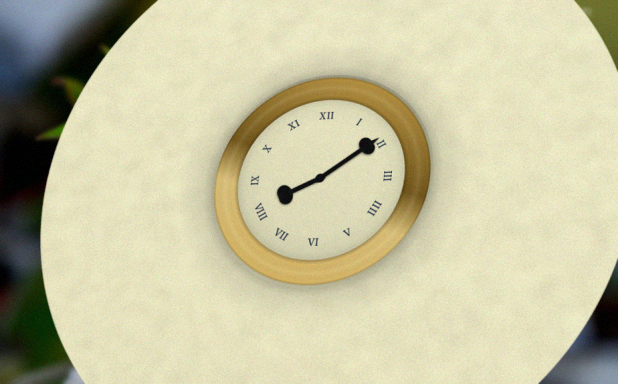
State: 8h09
